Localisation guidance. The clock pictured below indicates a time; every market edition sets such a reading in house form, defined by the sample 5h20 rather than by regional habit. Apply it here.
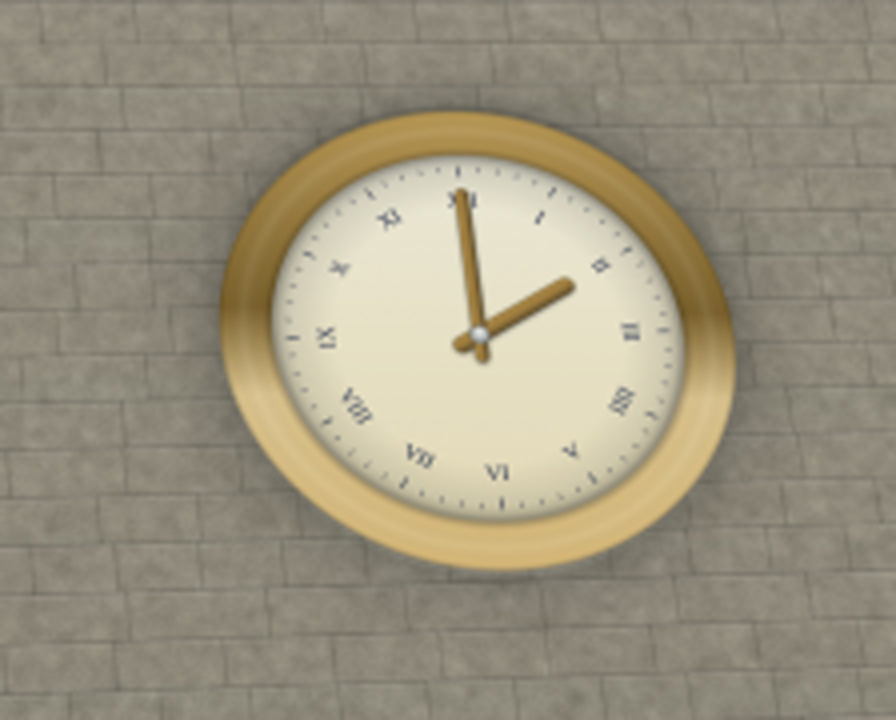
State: 2h00
